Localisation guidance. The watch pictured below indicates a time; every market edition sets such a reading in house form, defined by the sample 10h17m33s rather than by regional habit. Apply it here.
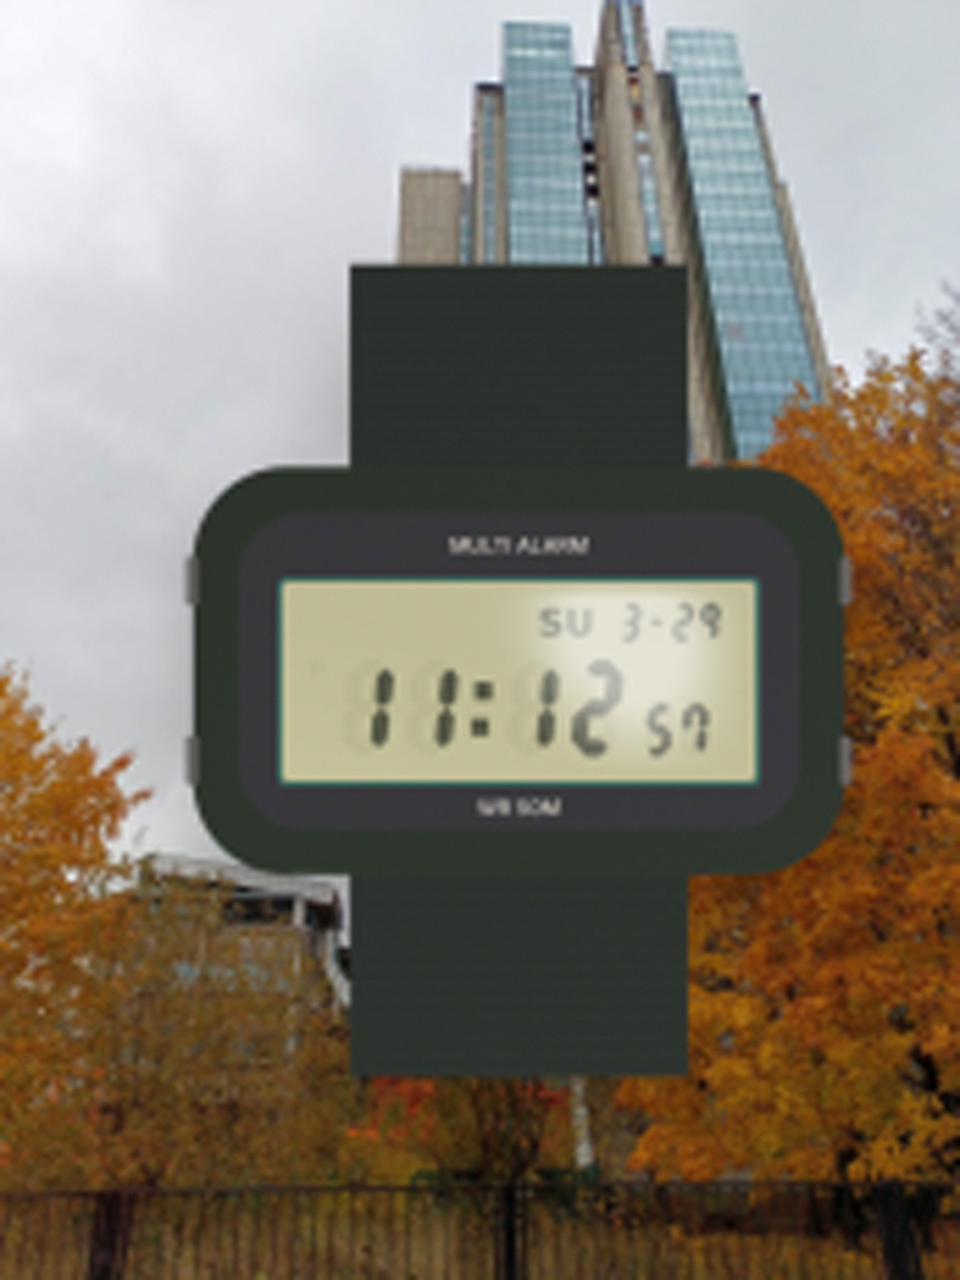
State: 11h12m57s
